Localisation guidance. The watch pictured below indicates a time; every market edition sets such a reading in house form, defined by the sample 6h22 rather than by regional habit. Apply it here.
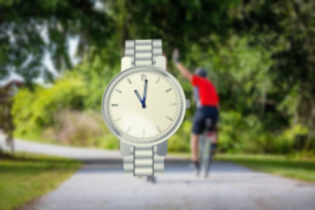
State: 11h01
